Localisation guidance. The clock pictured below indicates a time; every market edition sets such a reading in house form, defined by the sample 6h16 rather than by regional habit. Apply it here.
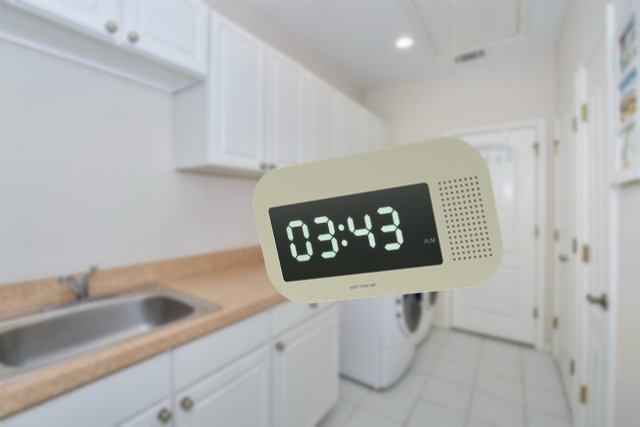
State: 3h43
